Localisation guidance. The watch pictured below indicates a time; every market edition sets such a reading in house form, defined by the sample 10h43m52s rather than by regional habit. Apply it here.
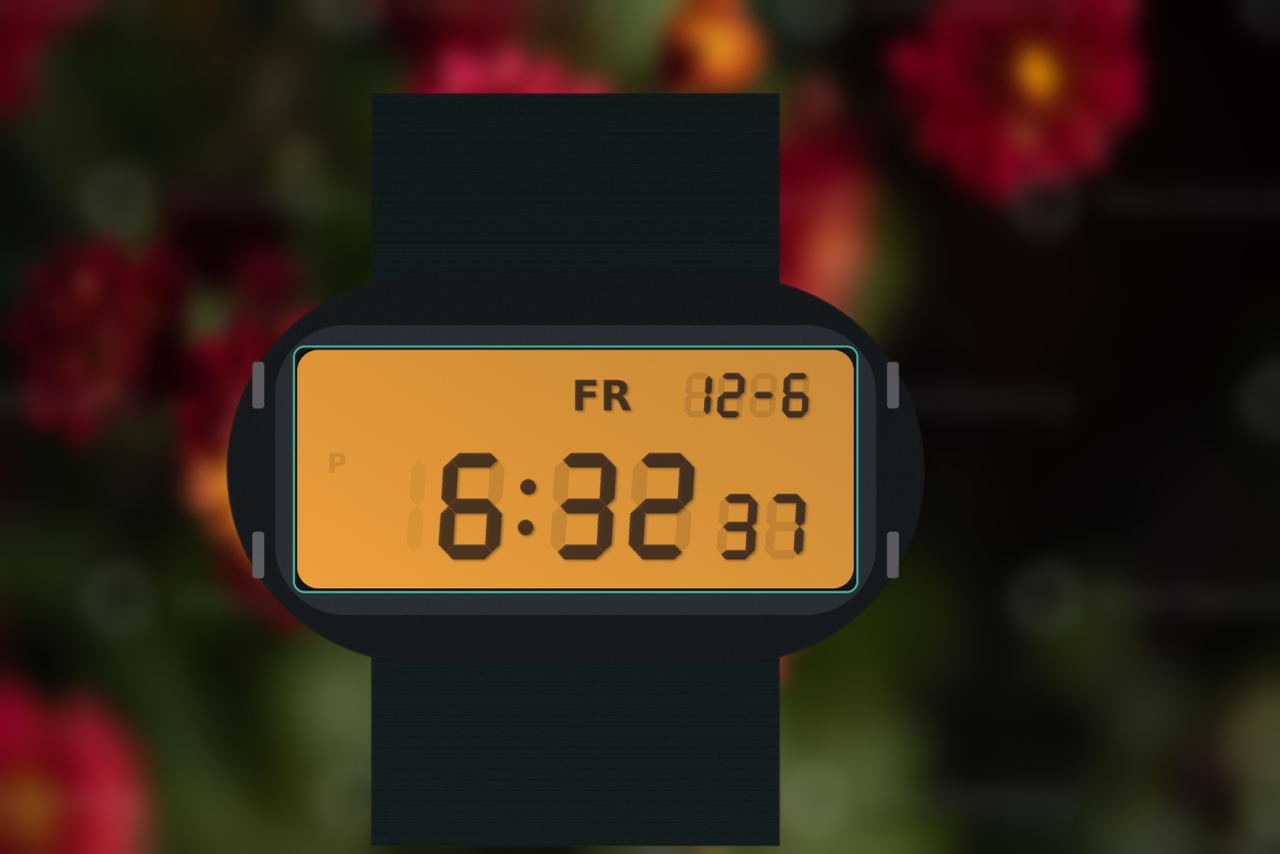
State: 6h32m37s
